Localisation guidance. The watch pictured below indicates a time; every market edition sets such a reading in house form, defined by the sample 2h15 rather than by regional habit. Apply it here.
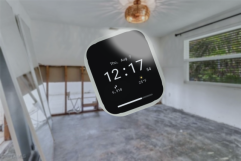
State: 12h17
